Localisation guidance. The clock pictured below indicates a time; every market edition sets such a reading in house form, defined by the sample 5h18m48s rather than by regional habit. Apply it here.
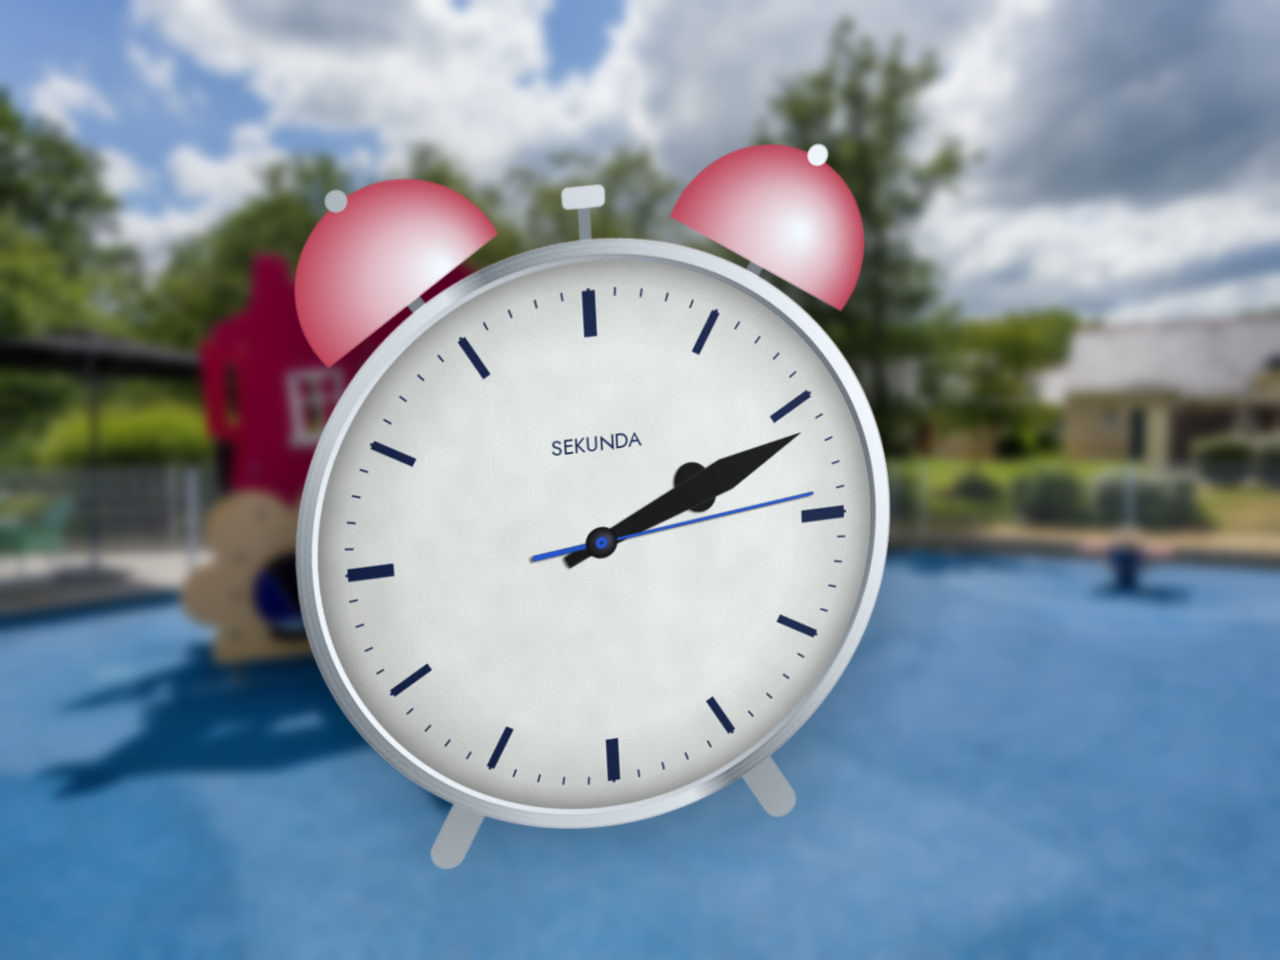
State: 2h11m14s
